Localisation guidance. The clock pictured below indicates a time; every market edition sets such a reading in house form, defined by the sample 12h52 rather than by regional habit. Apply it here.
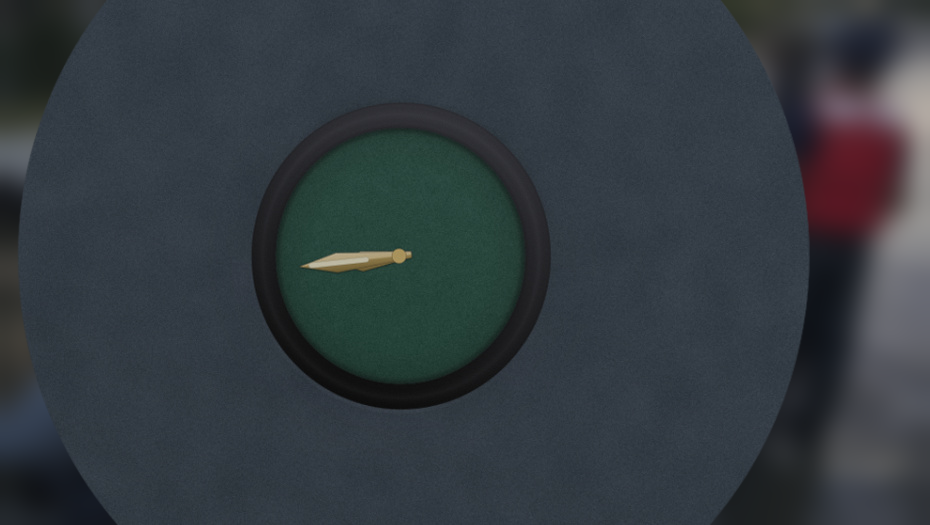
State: 8h44
